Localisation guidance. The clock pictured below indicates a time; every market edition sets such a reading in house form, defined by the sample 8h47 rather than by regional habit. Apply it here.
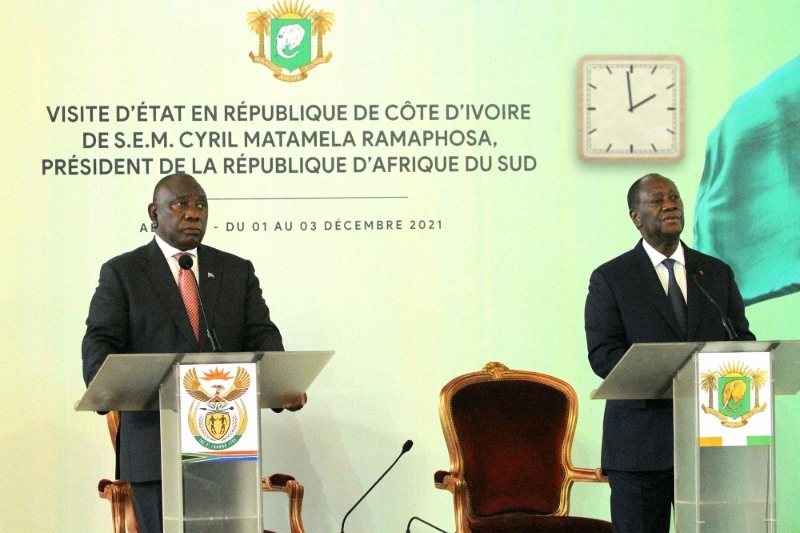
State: 1h59
